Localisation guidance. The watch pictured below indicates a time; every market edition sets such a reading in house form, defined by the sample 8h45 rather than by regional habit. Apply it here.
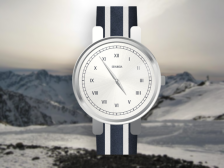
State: 4h54
